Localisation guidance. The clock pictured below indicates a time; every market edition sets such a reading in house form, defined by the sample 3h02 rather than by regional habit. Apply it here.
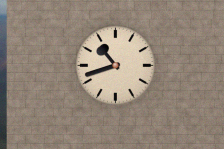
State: 10h42
